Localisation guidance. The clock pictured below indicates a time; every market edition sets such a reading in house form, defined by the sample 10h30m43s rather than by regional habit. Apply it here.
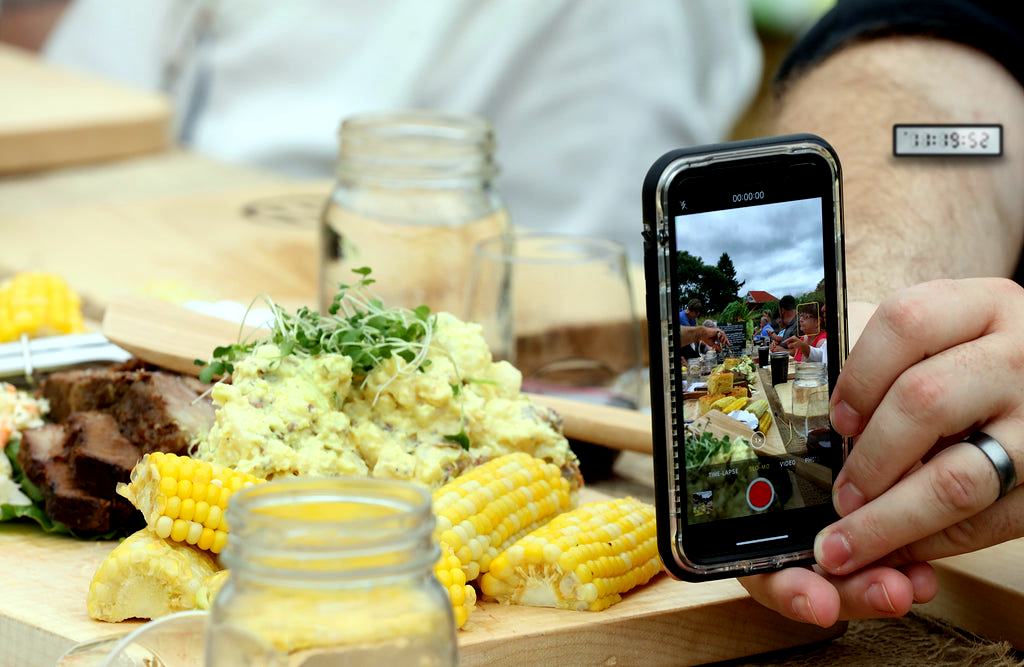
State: 11h19m52s
